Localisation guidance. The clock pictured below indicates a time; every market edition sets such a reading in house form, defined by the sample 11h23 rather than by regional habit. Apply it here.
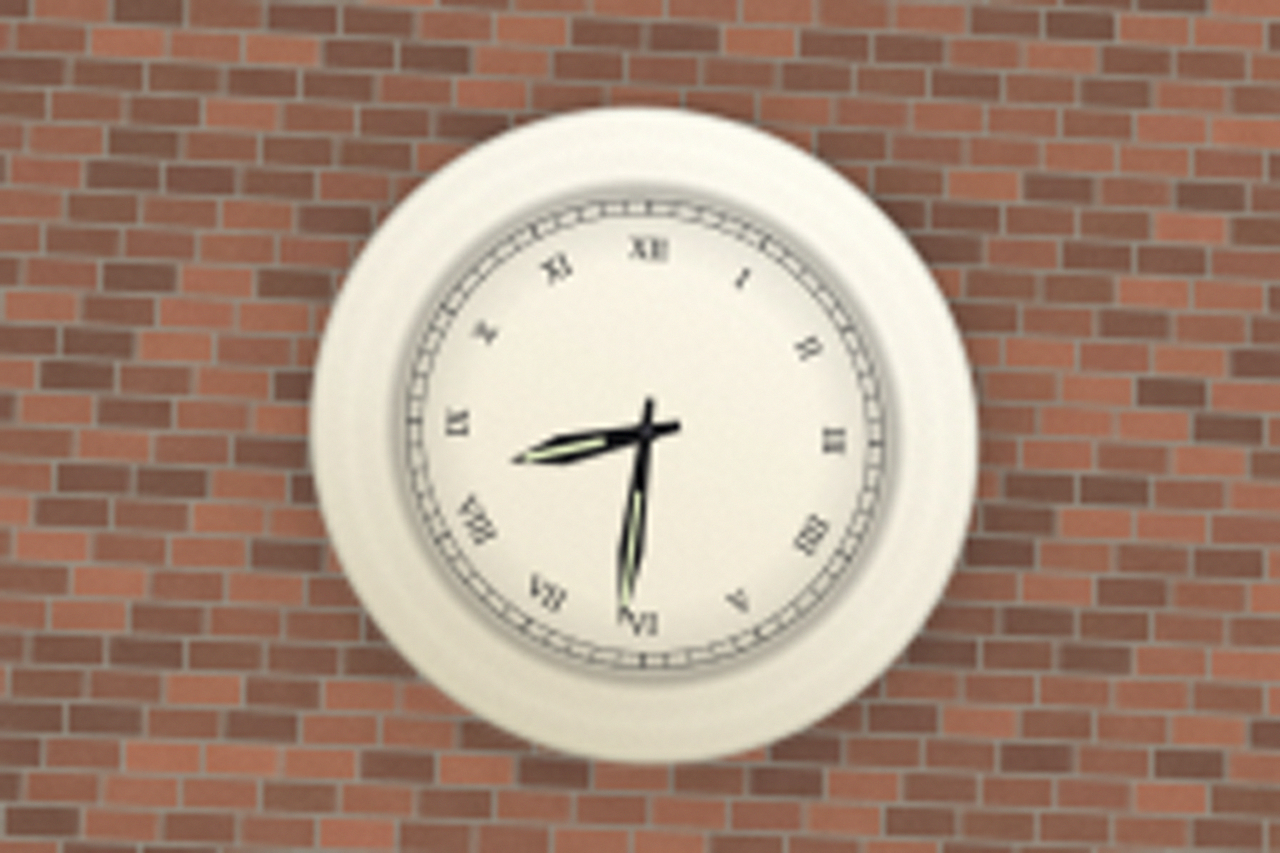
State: 8h31
